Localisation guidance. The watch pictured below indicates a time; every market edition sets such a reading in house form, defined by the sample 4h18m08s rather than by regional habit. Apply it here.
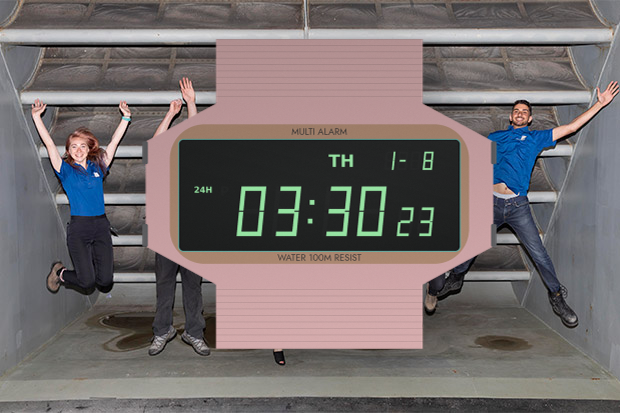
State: 3h30m23s
